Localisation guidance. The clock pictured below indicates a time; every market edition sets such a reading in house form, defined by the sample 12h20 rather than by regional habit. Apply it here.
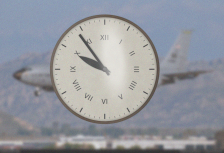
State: 9h54
